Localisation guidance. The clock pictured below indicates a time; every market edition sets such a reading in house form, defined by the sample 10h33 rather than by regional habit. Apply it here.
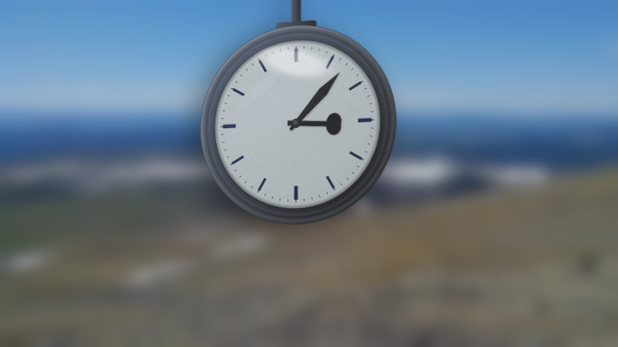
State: 3h07
